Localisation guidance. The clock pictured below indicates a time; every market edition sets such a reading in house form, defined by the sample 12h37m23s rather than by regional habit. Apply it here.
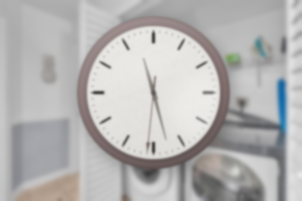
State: 11h27m31s
